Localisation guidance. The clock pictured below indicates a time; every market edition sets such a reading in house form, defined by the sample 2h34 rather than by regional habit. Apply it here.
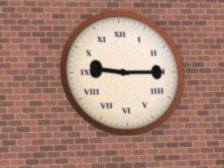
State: 9h15
